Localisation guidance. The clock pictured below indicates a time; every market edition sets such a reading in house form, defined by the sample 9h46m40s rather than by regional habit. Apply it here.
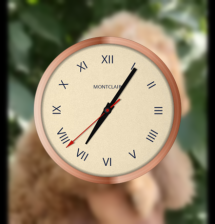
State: 7h05m38s
